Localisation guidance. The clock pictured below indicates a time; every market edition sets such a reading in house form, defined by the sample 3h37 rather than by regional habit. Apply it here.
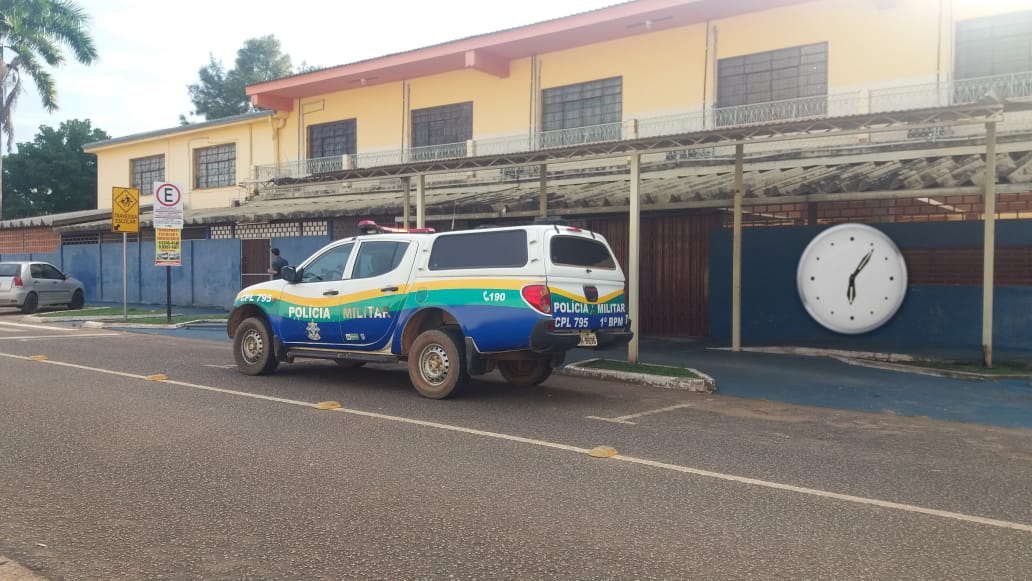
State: 6h06
